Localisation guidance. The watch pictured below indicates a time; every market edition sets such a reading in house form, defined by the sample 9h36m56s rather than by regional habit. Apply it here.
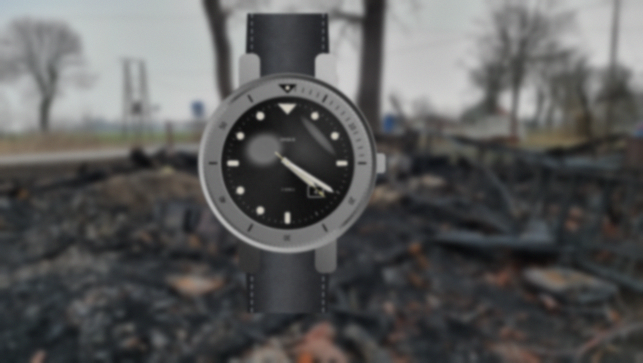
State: 4h20m22s
